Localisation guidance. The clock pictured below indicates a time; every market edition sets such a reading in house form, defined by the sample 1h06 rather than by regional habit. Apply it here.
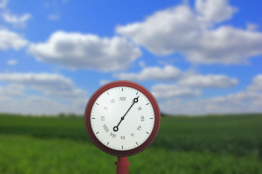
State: 7h06
